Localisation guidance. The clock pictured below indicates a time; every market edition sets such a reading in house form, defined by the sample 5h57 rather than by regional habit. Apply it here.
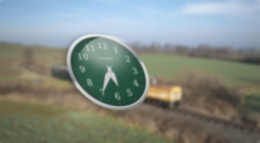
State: 5h35
